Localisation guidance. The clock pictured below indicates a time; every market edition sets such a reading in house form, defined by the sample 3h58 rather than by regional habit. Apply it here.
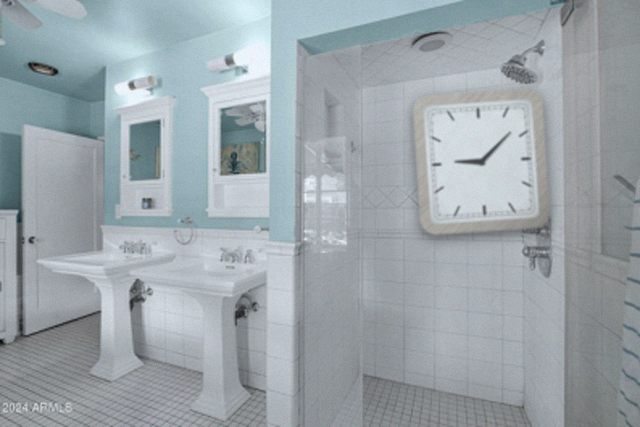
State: 9h08
